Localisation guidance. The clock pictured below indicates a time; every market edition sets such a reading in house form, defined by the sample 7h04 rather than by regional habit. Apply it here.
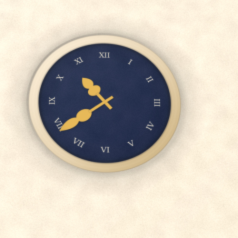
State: 10h39
